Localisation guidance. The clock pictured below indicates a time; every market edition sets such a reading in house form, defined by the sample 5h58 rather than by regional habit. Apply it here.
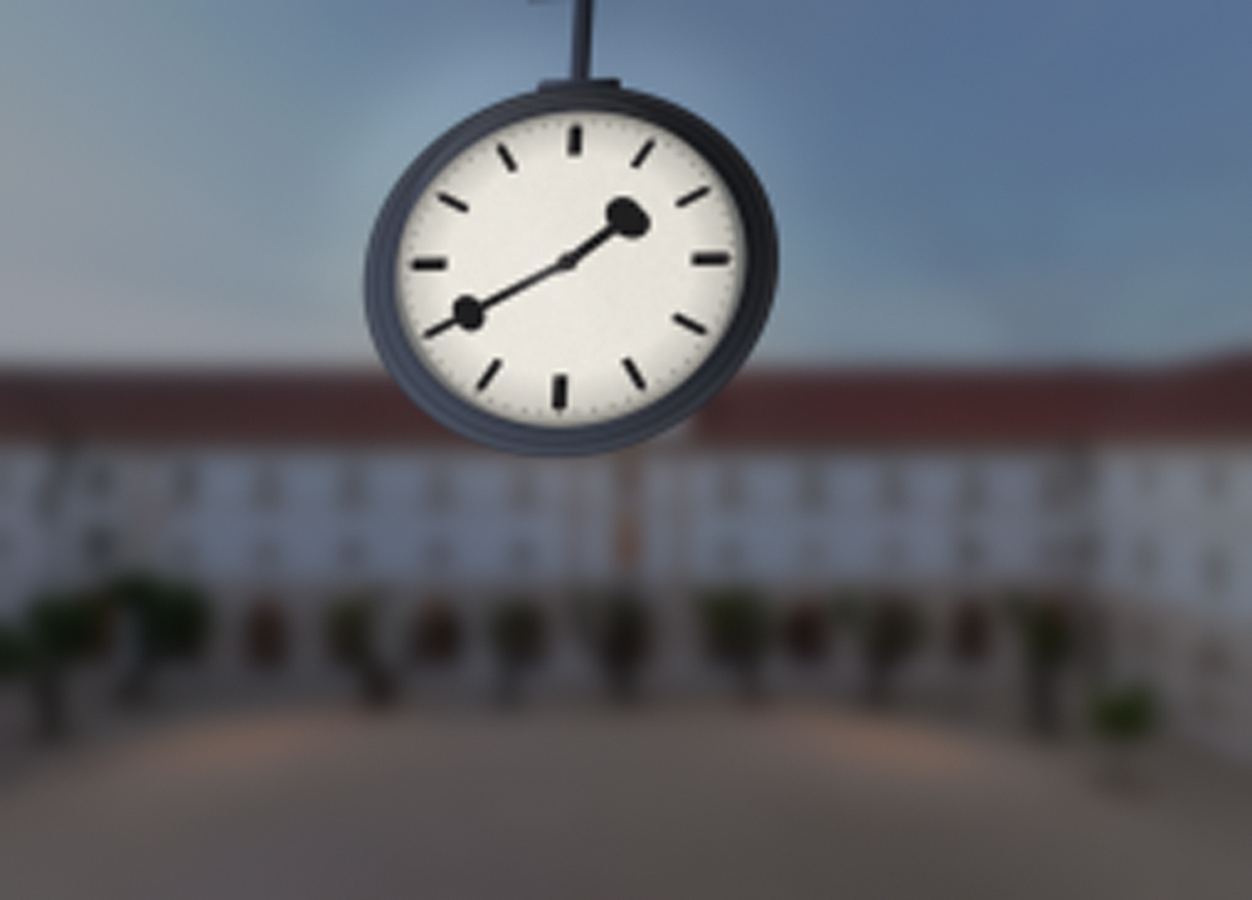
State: 1h40
